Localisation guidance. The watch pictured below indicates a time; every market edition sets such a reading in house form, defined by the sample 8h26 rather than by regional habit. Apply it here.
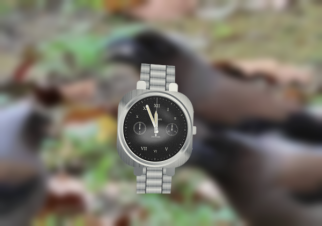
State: 11h56
